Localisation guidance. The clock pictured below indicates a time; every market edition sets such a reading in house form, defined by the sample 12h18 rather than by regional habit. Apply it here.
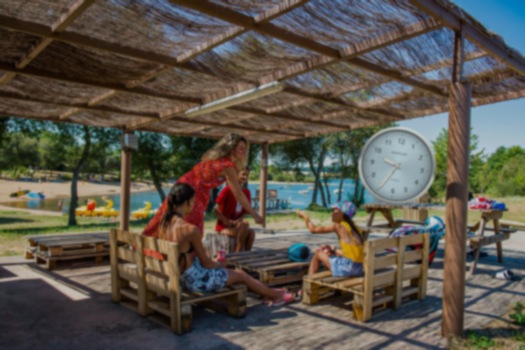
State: 9h35
